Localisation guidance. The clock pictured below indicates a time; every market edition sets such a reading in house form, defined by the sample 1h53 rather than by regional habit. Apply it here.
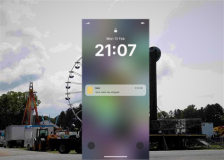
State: 21h07
